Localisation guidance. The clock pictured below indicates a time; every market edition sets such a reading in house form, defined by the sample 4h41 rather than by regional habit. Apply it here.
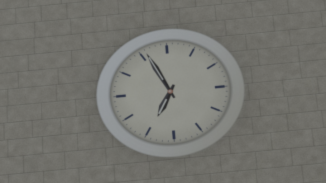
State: 6h56
